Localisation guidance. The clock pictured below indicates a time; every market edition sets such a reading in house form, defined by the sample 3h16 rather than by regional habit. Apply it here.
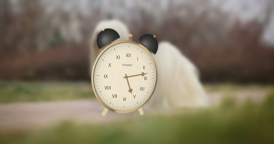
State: 5h13
